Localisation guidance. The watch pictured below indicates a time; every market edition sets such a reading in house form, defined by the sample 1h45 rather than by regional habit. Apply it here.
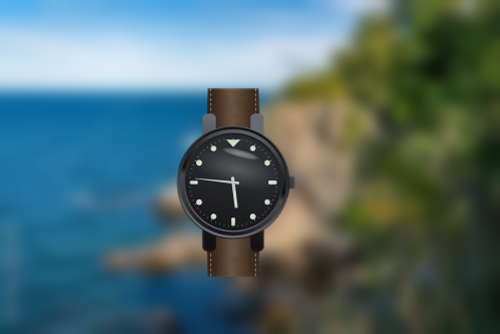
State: 5h46
